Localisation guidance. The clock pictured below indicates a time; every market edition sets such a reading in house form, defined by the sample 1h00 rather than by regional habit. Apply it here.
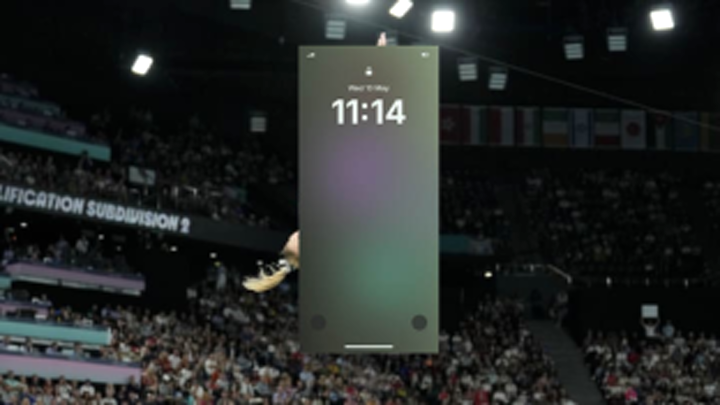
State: 11h14
